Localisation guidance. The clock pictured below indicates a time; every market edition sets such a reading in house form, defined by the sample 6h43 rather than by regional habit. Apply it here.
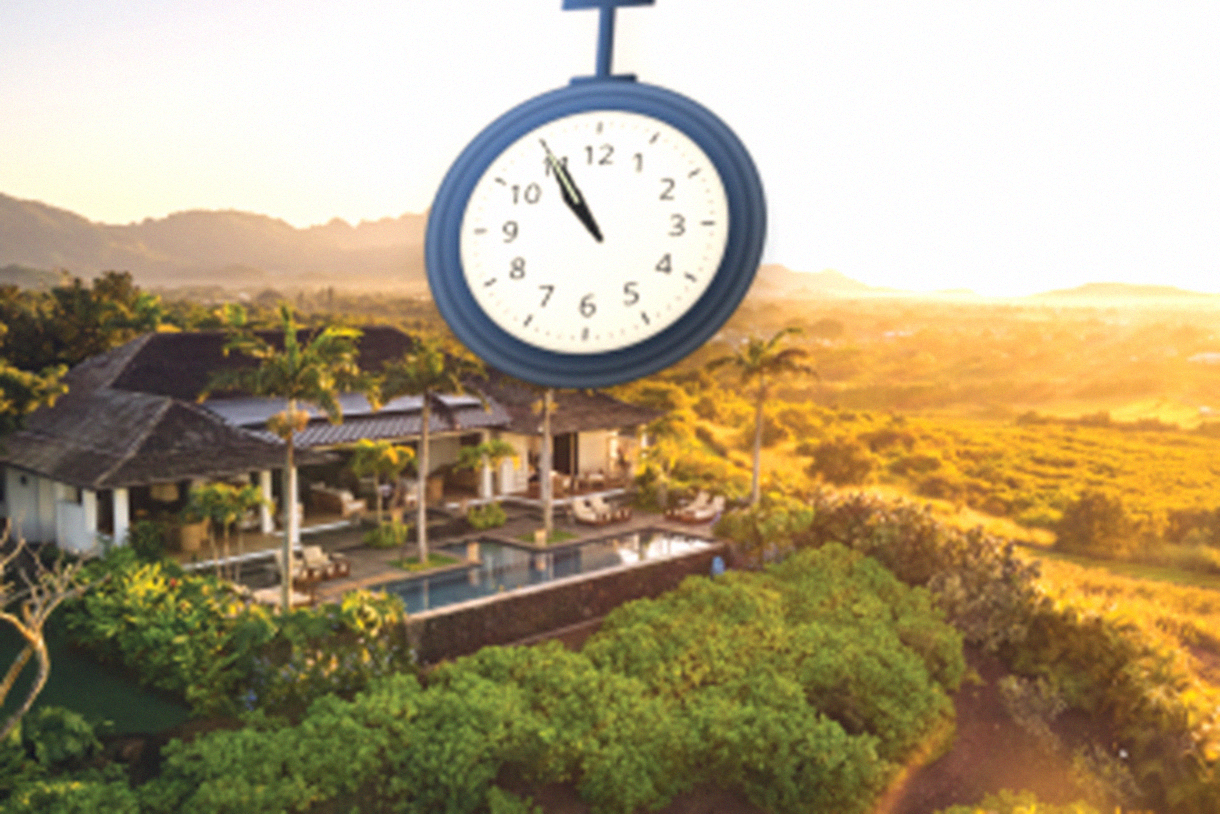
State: 10h55
